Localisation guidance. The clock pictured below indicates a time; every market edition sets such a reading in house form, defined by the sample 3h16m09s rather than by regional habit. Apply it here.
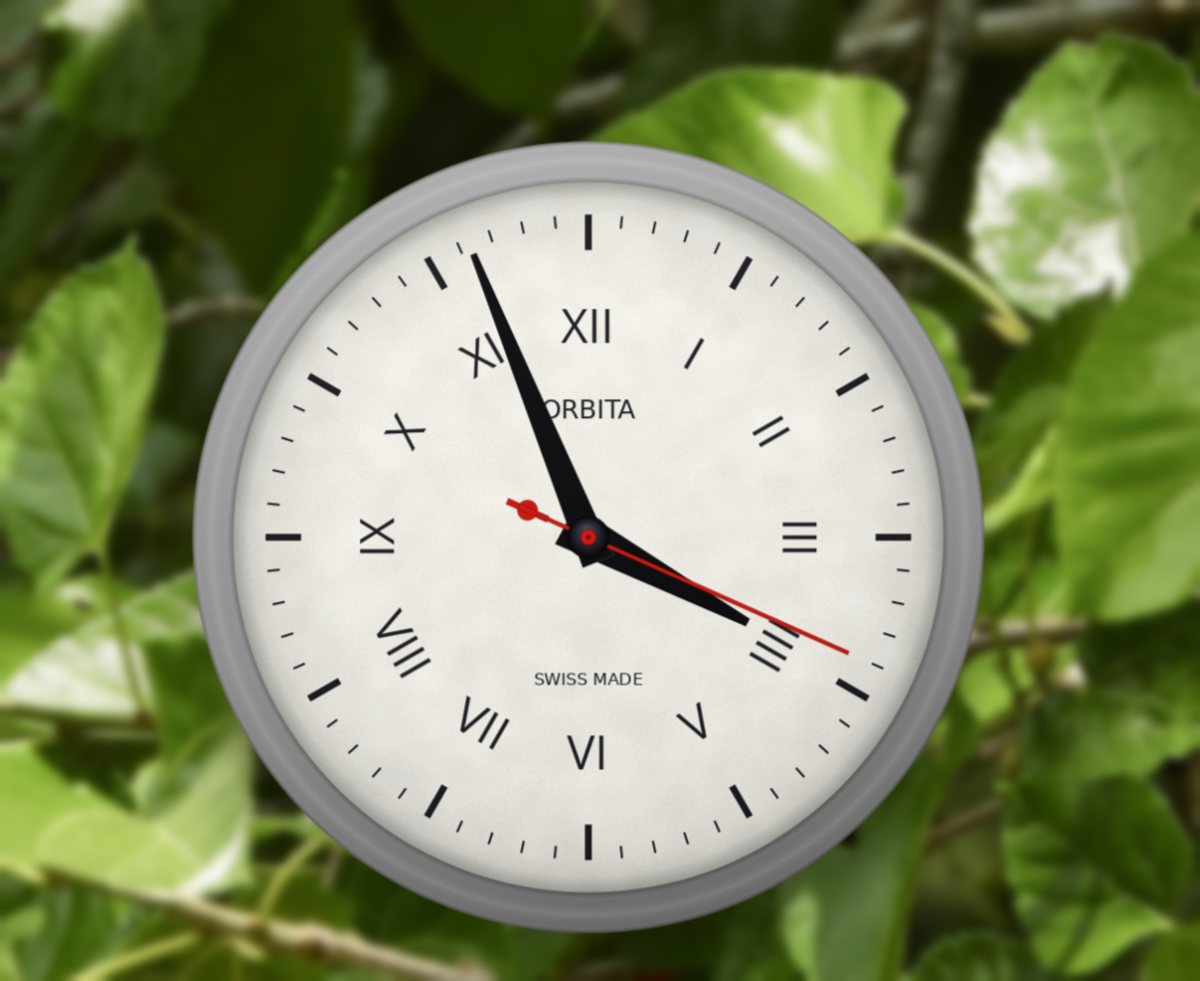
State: 3h56m19s
